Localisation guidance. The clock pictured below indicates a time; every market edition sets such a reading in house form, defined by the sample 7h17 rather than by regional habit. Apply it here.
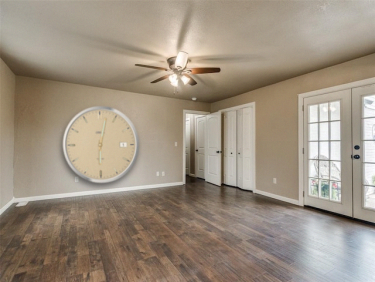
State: 6h02
